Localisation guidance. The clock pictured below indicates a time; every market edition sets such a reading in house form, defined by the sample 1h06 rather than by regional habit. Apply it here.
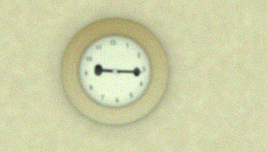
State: 9h16
